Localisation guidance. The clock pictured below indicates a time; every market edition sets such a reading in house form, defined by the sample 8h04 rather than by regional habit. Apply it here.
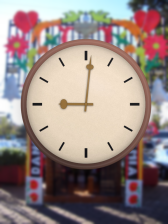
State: 9h01
